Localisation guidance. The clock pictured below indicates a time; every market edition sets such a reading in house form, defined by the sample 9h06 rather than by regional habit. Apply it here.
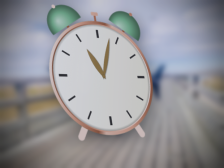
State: 11h03
